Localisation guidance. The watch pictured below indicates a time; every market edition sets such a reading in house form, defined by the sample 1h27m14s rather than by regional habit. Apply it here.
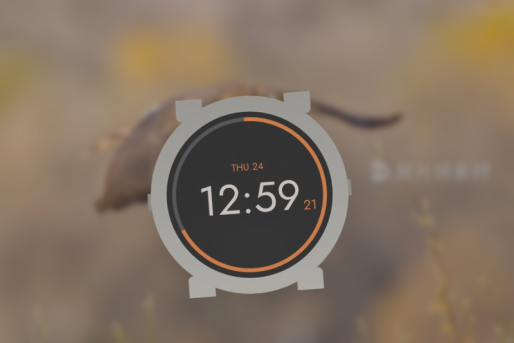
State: 12h59m21s
